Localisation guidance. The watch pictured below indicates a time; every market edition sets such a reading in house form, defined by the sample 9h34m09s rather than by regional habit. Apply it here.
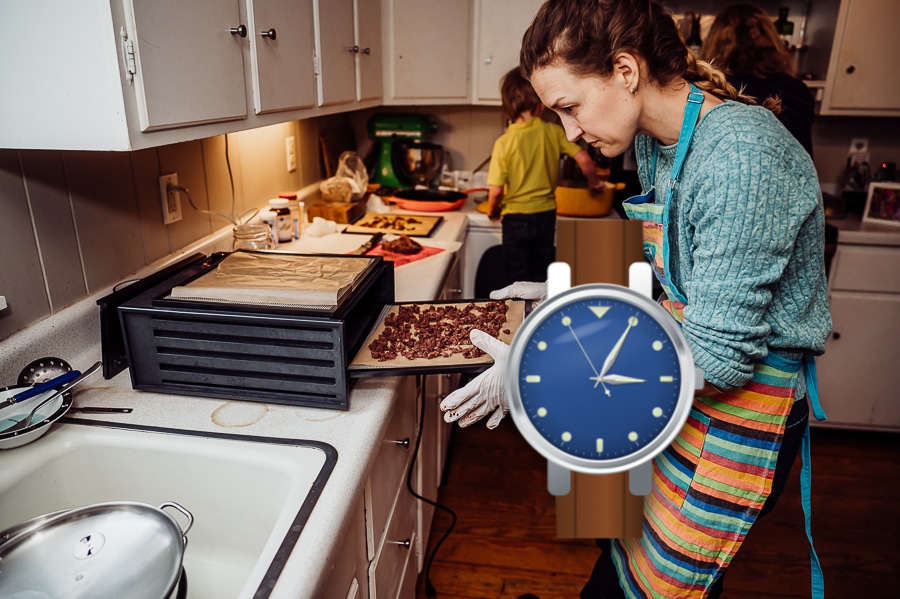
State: 3h04m55s
